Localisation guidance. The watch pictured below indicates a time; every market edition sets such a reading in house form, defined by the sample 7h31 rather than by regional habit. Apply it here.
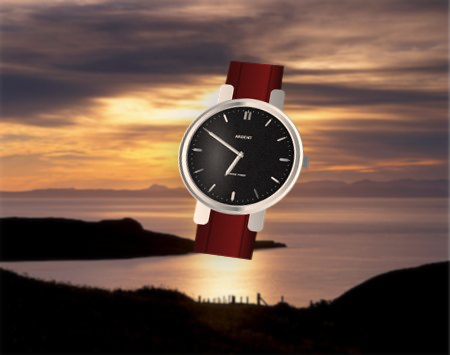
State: 6h50
